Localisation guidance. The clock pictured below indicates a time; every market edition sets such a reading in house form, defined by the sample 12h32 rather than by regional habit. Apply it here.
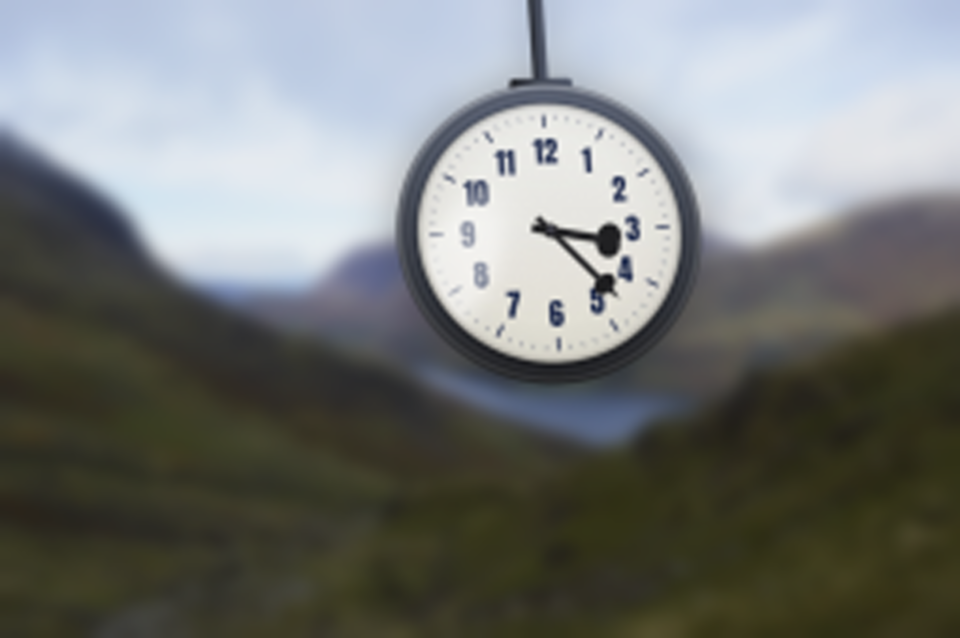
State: 3h23
